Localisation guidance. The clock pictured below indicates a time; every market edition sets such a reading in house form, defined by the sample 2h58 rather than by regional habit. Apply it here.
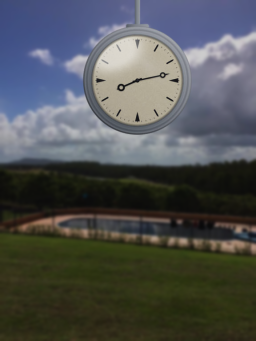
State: 8h13
